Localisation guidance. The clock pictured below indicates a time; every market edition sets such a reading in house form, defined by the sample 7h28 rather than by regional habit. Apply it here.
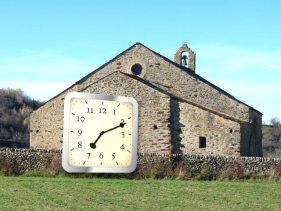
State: 7h11
